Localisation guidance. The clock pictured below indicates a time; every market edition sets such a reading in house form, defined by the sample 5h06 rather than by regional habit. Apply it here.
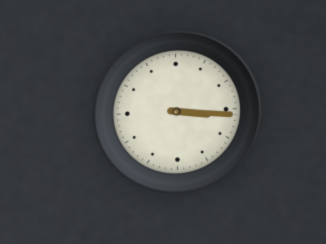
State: 3h16
